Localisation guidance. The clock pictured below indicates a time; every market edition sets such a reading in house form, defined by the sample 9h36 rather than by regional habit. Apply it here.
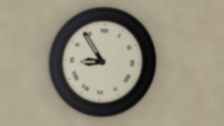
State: 8h54
